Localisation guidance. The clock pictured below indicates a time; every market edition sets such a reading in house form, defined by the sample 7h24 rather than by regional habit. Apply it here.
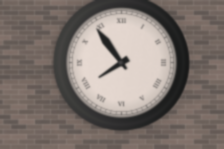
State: 7h54
